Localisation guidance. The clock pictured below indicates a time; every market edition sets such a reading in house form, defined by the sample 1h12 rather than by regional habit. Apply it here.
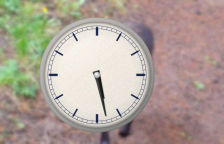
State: 5h28
